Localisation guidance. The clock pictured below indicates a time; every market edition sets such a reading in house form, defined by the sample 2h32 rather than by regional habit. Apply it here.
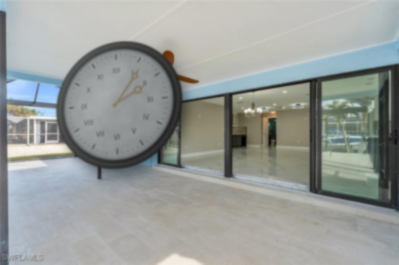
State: 2h06
